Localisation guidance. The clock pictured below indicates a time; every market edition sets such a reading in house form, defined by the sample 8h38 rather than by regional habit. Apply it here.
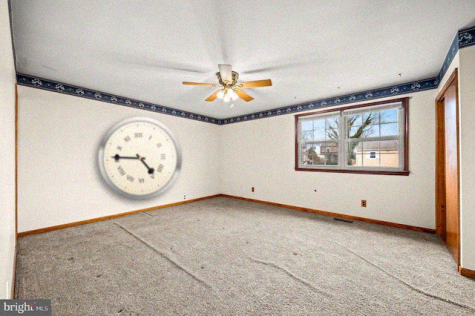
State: 4h46
